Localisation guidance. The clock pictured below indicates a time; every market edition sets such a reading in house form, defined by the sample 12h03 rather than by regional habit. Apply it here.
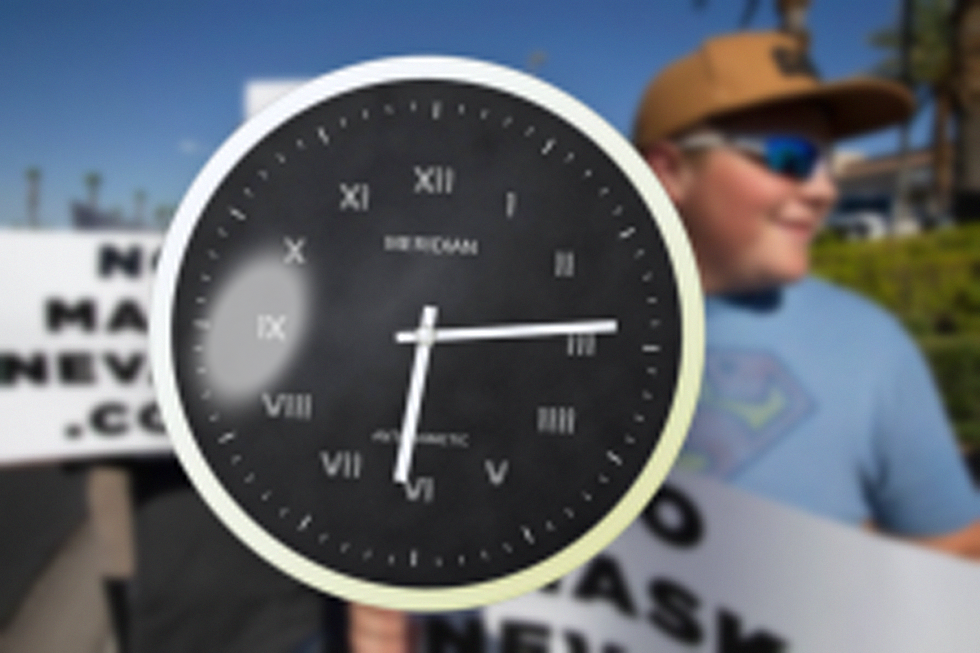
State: 6h14
